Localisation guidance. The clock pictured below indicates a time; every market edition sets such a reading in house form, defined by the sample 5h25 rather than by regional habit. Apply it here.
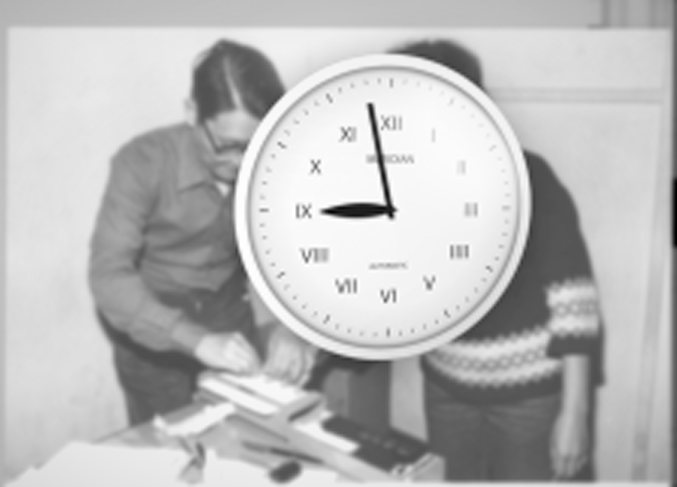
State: 8h58
